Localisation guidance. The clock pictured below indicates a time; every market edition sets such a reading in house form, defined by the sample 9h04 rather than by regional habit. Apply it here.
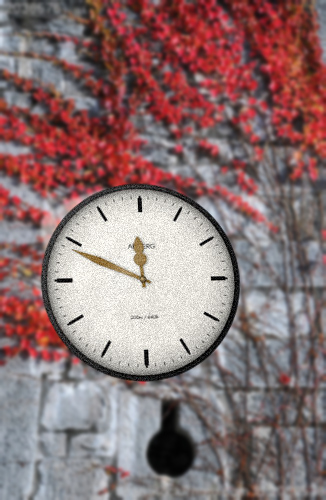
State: 11h49
